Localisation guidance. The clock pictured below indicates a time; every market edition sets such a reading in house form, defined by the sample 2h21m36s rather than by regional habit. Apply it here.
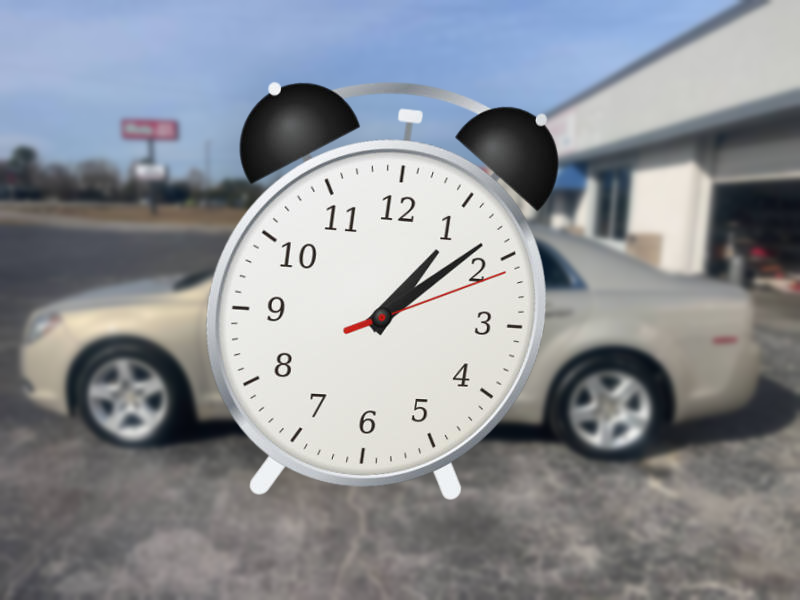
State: 1h08m11s
